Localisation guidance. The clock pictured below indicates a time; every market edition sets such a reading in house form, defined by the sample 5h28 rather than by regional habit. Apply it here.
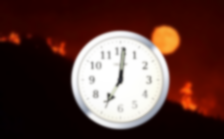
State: 7h01
